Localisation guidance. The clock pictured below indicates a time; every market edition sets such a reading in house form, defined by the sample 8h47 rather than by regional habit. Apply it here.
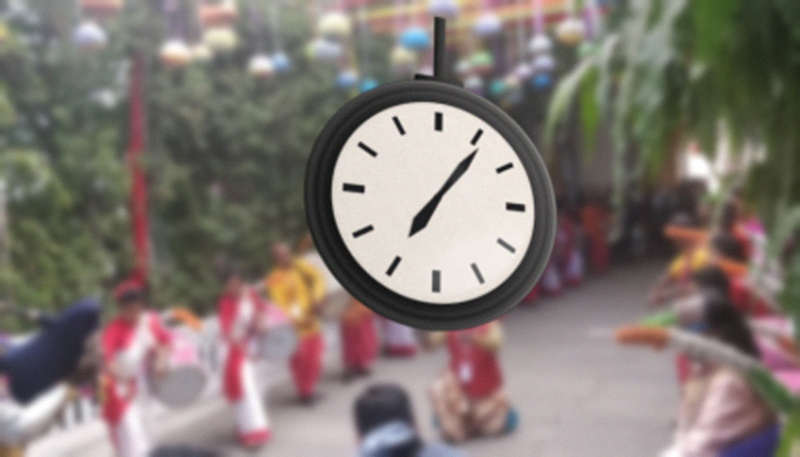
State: 7h06
